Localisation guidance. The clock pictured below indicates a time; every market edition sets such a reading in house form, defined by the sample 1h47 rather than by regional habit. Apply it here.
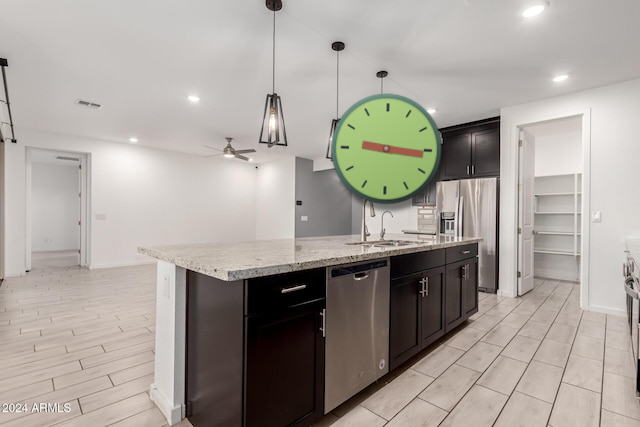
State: 9h16
